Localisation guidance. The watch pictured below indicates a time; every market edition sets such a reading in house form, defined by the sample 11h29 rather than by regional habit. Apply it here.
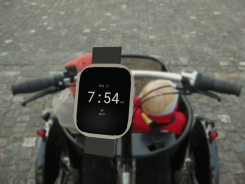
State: 7h54
